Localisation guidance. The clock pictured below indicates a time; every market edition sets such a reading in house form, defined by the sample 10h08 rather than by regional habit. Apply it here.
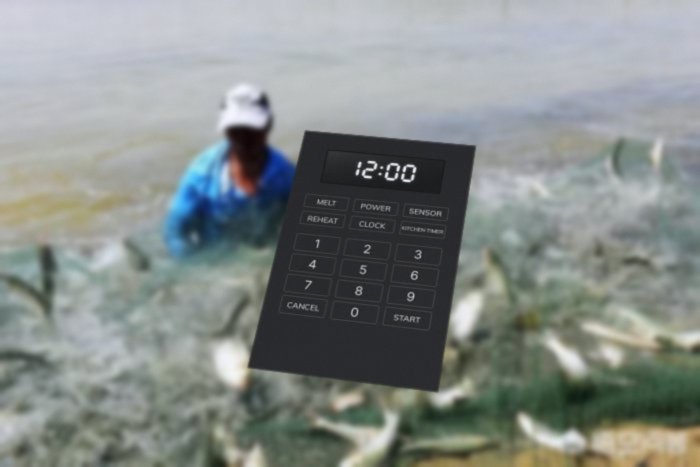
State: 12h00
